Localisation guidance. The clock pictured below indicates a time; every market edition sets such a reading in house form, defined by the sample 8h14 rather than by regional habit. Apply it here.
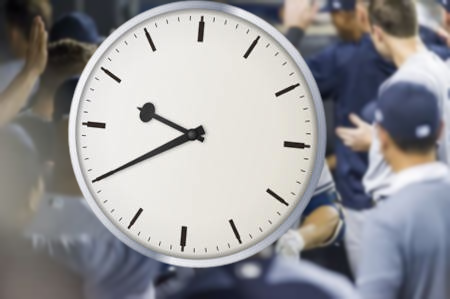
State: 9h40
